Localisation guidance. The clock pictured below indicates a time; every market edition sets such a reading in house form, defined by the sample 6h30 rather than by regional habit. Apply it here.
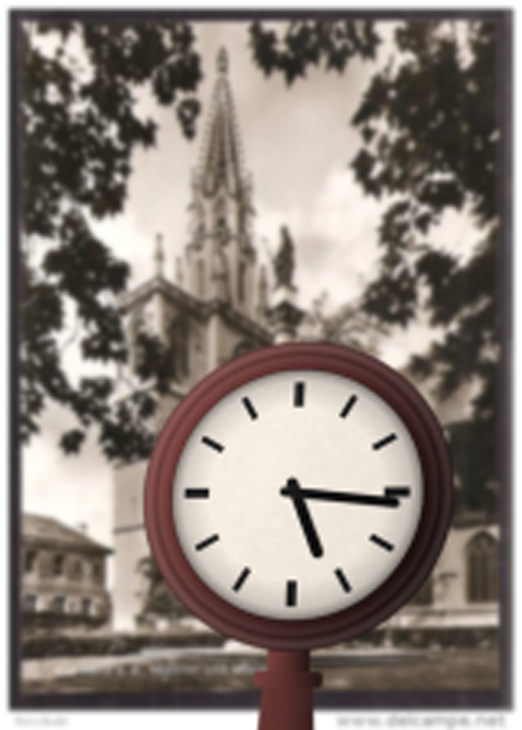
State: 5h16
